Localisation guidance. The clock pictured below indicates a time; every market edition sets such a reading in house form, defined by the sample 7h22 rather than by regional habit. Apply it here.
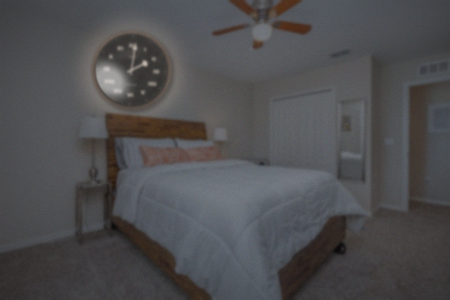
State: 2h01
